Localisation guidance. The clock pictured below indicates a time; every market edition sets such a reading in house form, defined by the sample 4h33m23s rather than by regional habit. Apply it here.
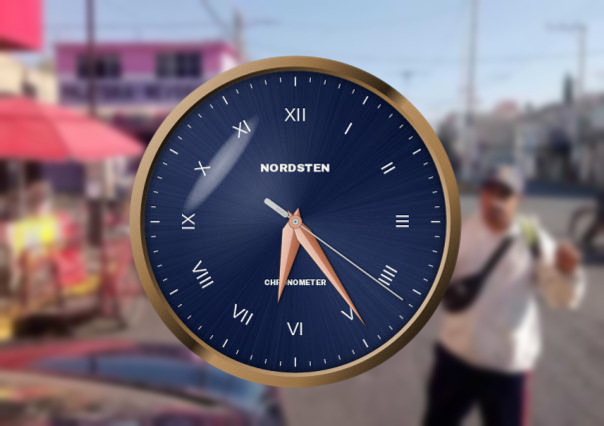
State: 6h24m21s
